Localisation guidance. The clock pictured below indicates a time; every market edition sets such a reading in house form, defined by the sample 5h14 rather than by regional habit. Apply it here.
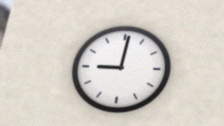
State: 9h01
